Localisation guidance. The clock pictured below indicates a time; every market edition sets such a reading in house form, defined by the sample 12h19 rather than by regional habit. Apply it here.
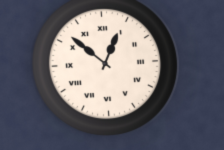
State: 12h52
